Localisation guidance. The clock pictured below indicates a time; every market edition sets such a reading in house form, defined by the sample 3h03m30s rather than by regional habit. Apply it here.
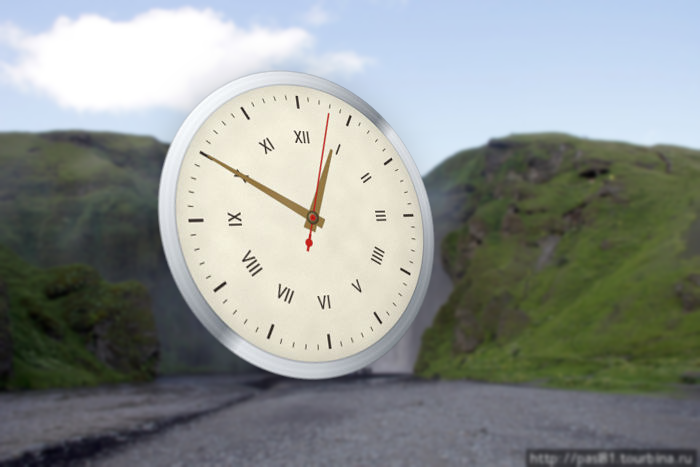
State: 12h50m03s
